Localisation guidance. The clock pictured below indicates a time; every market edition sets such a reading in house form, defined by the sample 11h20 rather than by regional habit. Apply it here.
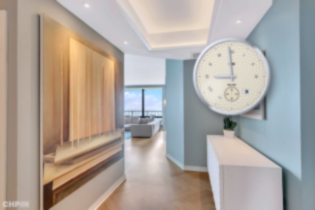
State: 8h59
